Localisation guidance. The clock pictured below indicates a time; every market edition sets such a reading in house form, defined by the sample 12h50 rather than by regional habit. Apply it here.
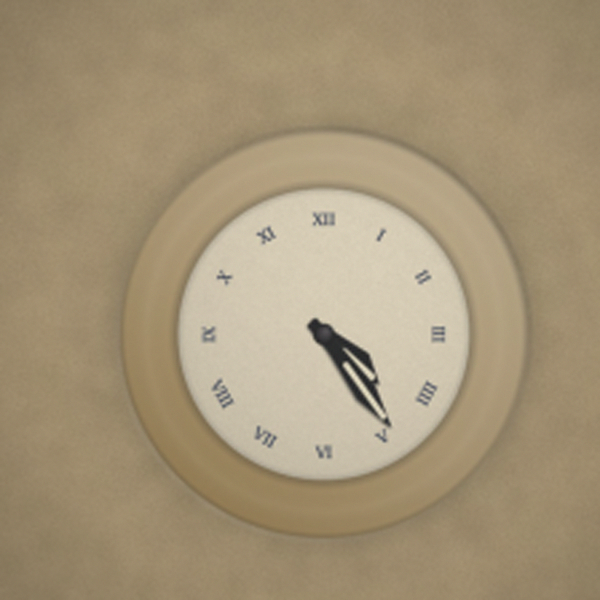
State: 4h24
